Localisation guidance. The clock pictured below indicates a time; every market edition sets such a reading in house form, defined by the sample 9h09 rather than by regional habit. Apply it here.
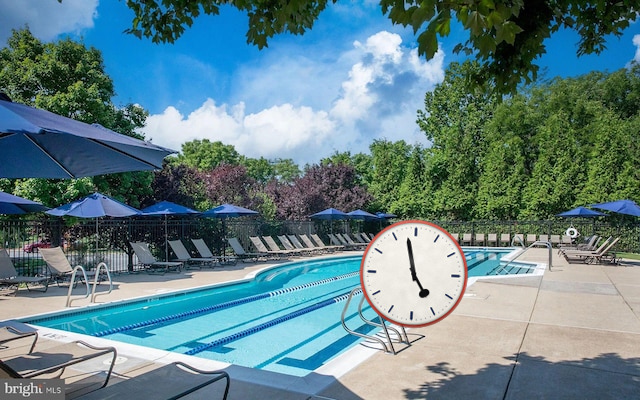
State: 4h58
